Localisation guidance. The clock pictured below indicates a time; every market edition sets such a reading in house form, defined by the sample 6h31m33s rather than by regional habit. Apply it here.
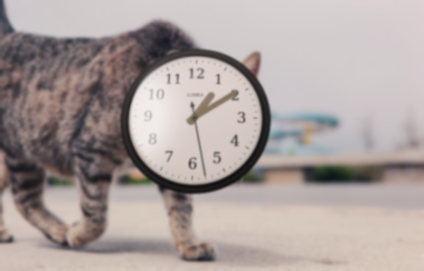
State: 1h09m28s
